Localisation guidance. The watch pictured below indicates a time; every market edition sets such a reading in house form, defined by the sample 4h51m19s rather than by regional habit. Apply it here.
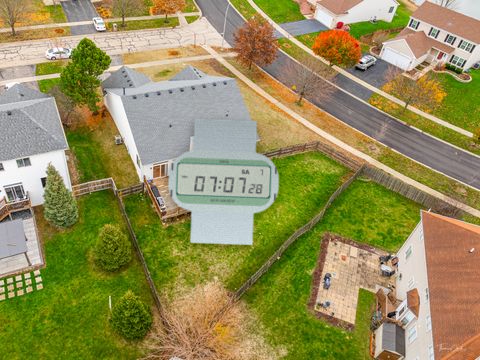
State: 7h07m28s
